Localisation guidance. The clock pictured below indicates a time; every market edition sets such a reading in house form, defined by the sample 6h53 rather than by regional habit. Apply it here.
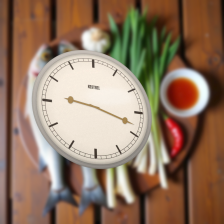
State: 9h18
